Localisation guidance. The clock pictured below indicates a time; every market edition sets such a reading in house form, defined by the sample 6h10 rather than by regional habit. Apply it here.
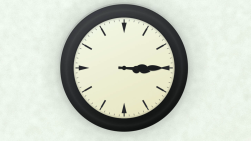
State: 3h15
